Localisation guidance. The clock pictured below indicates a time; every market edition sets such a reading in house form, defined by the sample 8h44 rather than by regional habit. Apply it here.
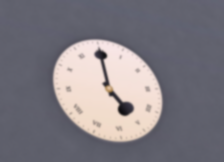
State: 5h00
